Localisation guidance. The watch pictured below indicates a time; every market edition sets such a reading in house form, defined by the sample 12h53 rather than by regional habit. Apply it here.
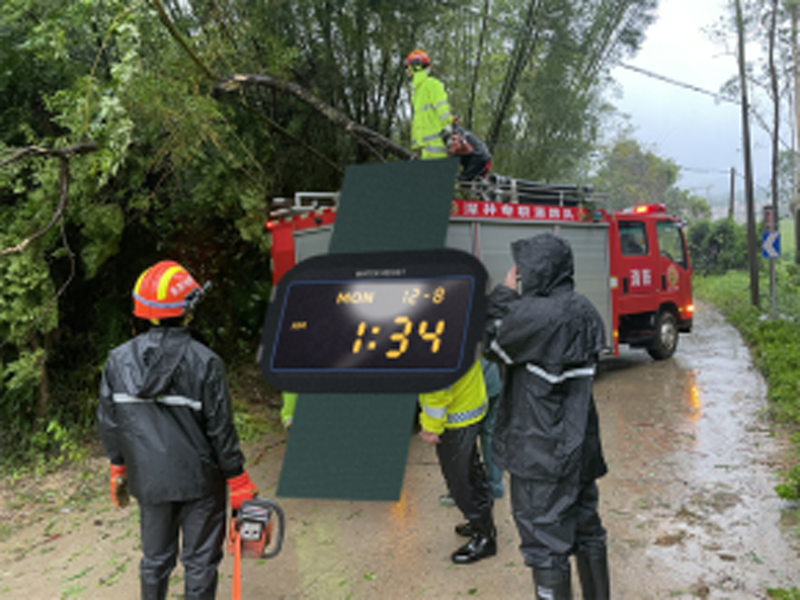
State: 1h34
